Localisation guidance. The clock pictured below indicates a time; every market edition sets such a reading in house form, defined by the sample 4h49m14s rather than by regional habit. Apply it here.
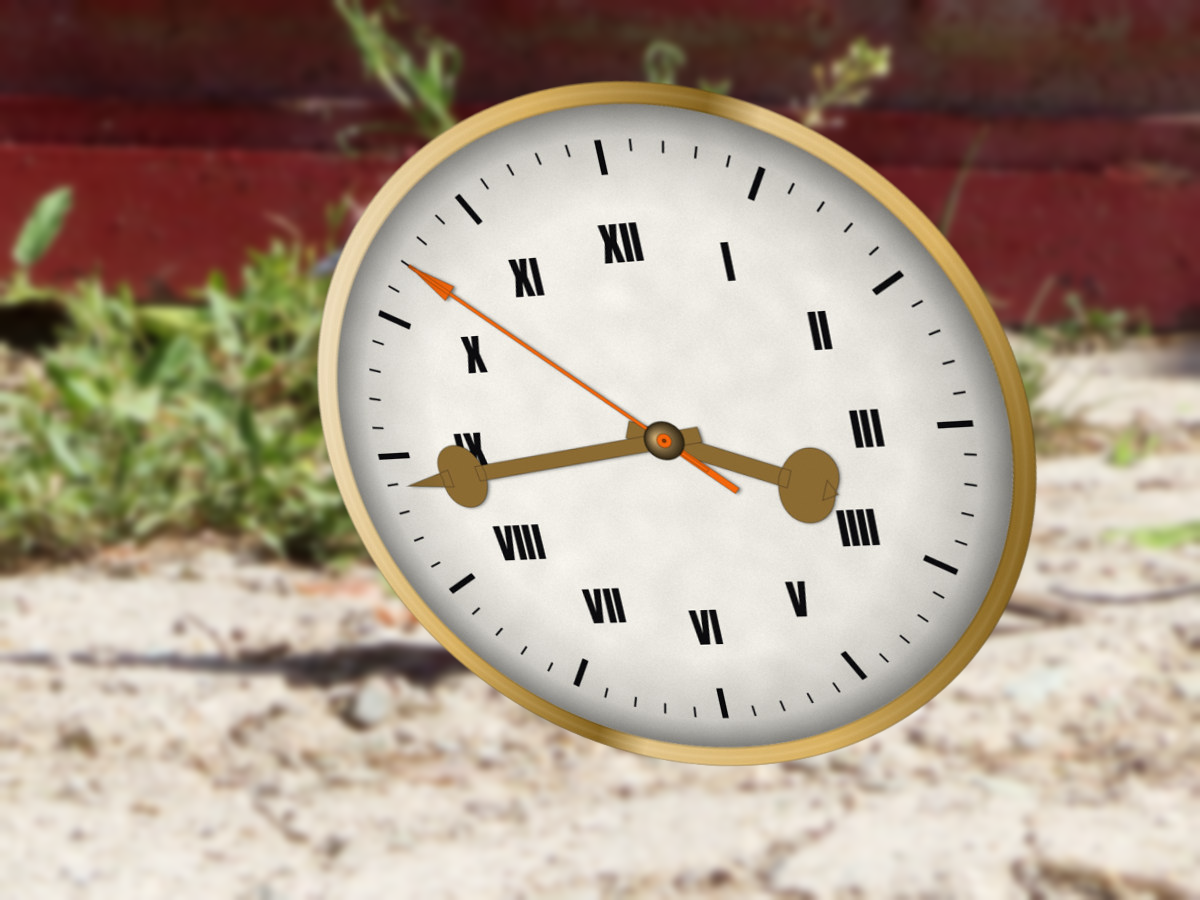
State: 3h43m52s
